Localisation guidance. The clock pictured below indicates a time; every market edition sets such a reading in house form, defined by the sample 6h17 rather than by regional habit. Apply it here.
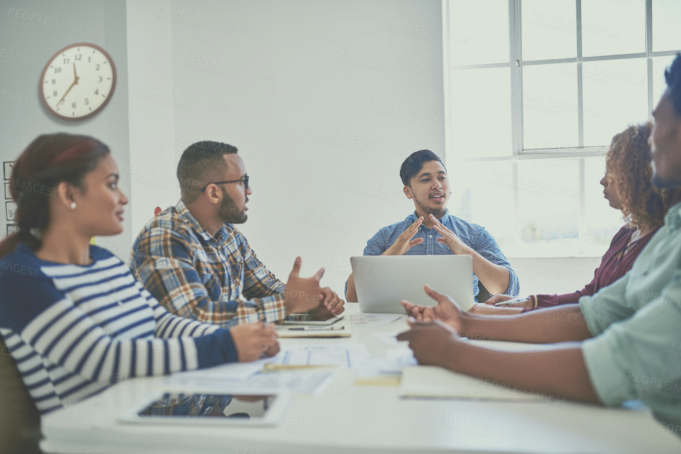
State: 11h36
